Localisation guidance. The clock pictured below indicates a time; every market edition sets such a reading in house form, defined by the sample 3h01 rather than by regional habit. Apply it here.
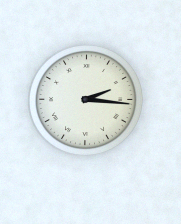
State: 2h16
